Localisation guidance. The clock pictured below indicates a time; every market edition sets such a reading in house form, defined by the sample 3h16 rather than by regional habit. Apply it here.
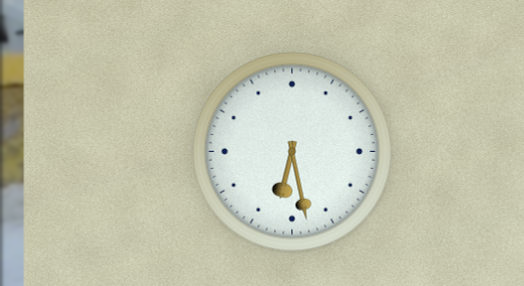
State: 6h28
